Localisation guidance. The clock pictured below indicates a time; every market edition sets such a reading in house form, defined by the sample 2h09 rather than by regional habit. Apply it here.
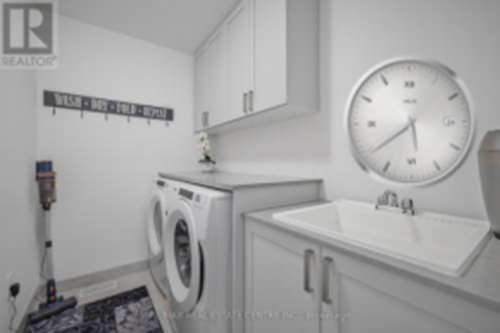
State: 5h39
